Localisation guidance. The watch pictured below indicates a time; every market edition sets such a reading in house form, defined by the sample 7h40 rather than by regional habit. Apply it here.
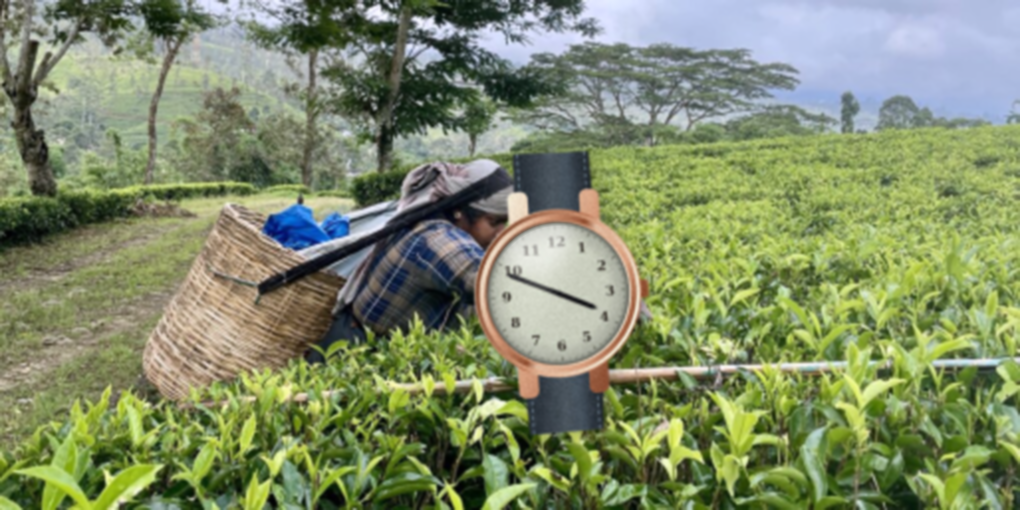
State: 3h49
